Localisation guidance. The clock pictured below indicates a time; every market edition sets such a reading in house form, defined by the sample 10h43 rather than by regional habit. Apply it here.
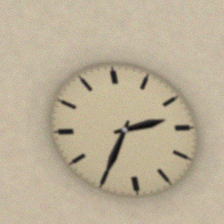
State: 2h35
